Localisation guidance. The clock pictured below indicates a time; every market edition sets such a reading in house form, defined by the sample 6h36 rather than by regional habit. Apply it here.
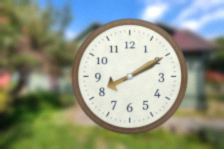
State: 8h10
